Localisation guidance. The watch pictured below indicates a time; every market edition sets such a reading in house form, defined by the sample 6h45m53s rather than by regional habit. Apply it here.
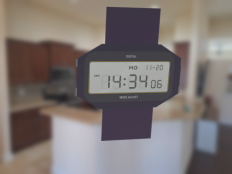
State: 14h34m06s
